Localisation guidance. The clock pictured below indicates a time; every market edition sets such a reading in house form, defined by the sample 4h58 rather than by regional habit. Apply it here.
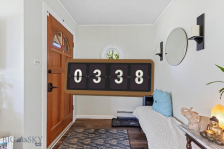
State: 3h38
